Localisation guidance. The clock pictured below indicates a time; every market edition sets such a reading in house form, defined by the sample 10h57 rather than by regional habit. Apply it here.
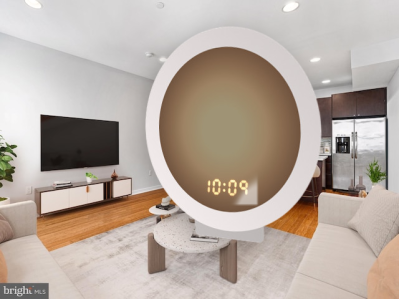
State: 10h09
